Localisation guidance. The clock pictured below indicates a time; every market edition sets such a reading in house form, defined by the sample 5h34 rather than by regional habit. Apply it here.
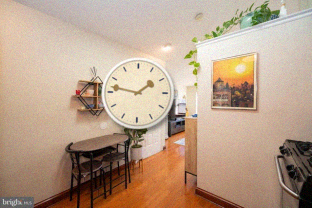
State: 1h47
